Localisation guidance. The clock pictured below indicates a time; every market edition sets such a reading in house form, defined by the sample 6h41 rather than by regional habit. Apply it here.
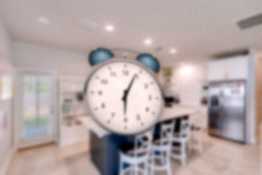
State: 6h04
